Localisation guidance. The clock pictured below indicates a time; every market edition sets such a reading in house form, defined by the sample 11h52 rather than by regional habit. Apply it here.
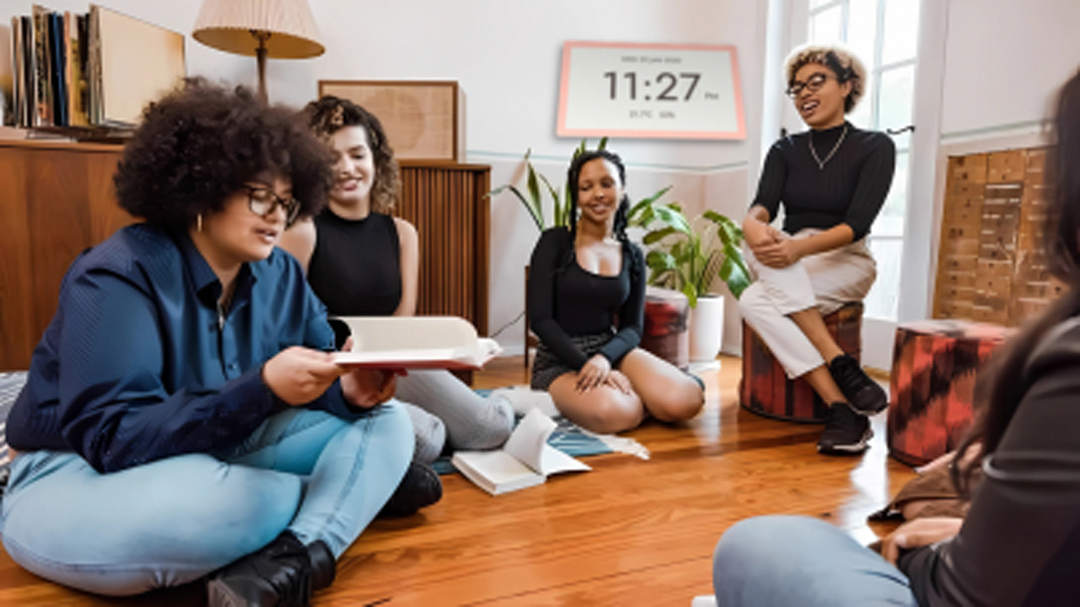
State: 11h27
